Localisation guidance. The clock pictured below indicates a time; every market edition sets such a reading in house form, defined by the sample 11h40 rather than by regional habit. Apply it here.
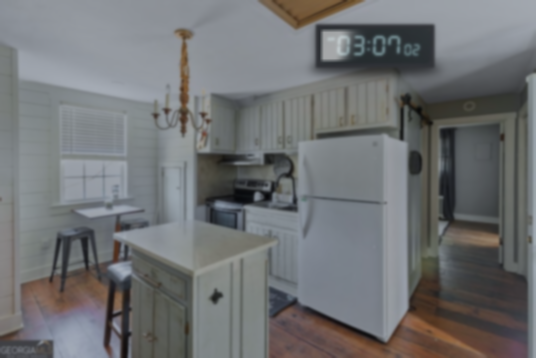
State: 3h07
